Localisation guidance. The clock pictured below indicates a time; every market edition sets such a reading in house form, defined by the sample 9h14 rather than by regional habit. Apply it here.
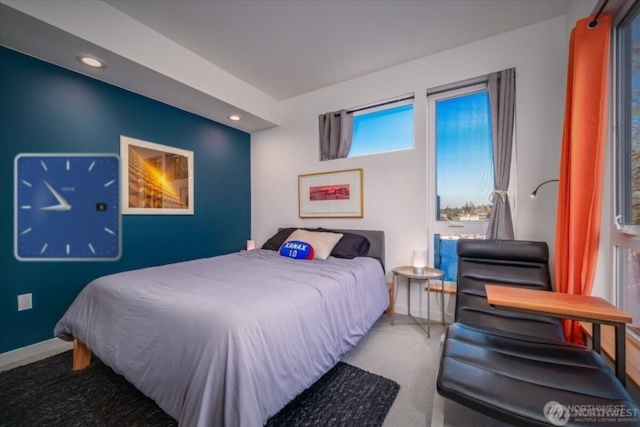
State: 8h53
